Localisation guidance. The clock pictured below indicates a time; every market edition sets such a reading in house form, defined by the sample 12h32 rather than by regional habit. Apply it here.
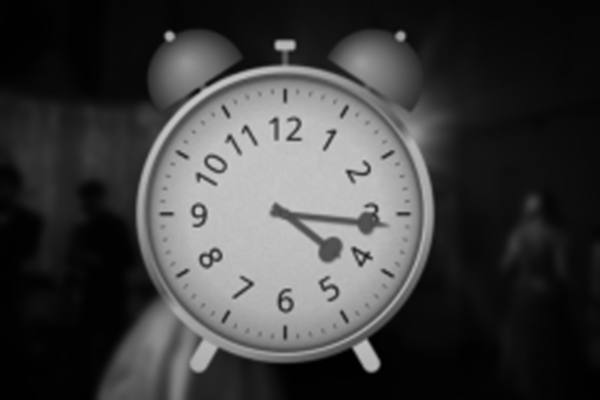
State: 4h16
